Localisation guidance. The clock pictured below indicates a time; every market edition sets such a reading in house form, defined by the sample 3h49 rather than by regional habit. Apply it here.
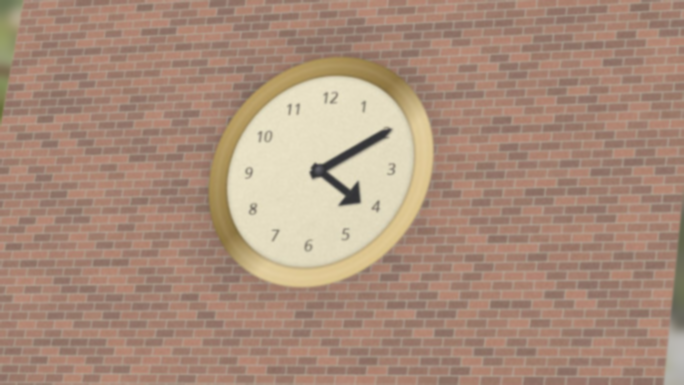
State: 4h10
